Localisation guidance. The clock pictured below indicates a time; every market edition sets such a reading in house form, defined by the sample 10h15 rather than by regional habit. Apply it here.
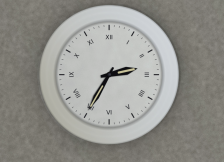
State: 2h35
